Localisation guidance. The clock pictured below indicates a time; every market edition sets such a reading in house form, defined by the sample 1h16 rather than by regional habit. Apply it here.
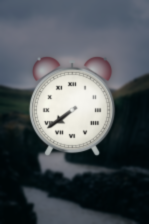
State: 7h39
